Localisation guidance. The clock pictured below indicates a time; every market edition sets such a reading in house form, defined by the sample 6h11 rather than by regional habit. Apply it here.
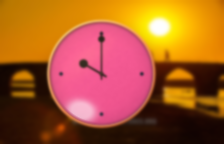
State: 10h00
